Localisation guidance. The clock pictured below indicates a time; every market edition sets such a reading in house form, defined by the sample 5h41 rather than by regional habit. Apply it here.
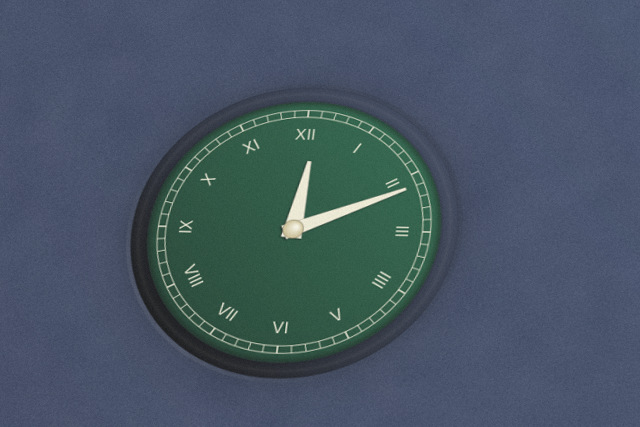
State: 12h11
